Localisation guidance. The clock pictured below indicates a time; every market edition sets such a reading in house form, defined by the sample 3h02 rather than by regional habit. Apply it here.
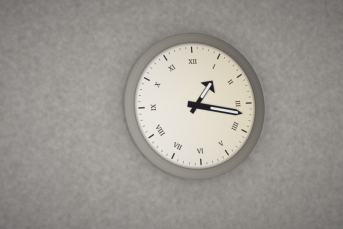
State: 1h17
